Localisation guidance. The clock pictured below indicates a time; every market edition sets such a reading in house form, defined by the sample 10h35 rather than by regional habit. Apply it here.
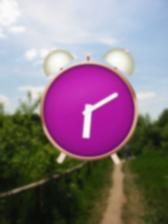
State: 6h10
